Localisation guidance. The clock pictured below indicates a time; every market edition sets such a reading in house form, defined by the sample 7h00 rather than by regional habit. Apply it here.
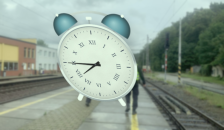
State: 7h45
